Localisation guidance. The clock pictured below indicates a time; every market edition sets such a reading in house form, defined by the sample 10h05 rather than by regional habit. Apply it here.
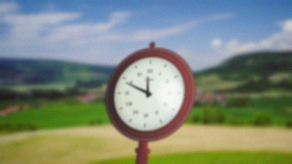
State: 11h49
